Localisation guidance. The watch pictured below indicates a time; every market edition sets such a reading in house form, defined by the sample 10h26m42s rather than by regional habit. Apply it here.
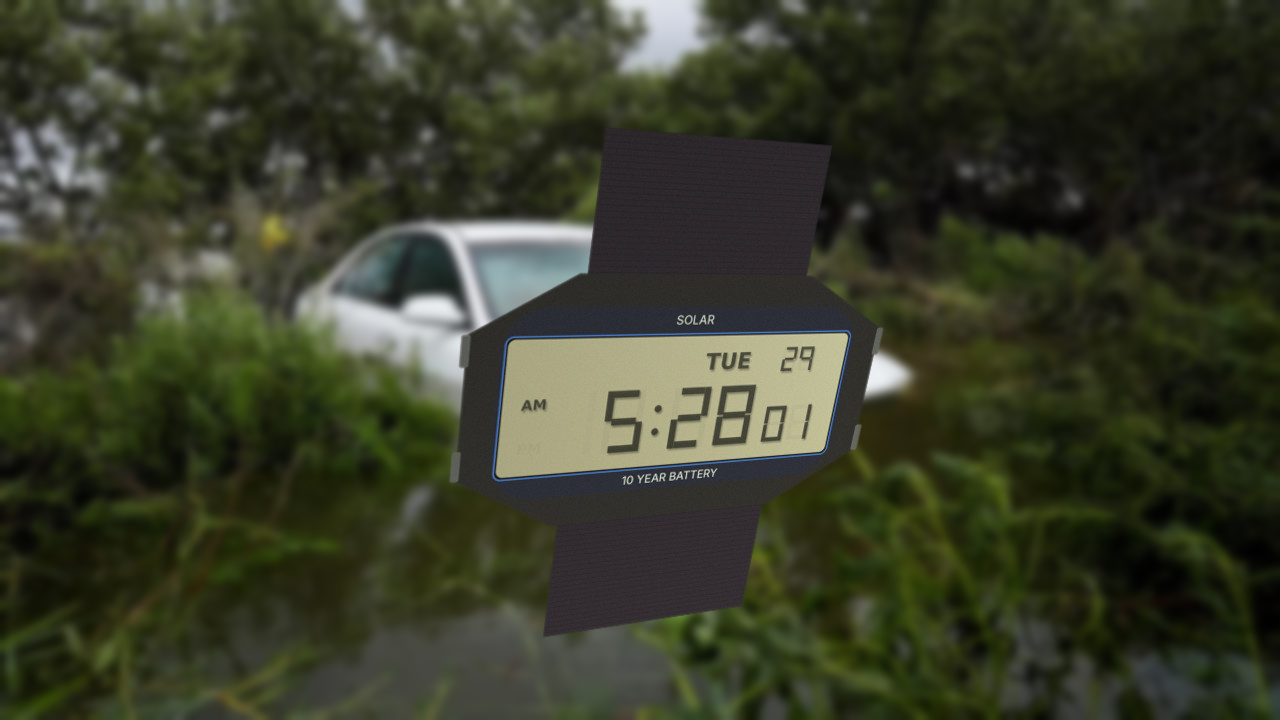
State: 5h28m01s
